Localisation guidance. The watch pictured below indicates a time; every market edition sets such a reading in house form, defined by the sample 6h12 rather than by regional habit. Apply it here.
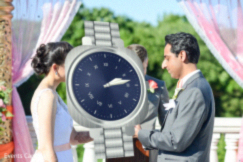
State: 2h13
